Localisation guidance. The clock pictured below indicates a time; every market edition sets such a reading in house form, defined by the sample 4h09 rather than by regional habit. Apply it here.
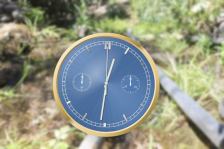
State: 12h31
